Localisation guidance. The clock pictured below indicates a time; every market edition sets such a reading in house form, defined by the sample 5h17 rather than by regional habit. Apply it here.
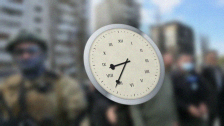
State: 8h36
